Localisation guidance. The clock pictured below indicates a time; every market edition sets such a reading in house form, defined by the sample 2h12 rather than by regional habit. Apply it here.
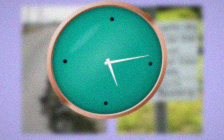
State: 5h13
